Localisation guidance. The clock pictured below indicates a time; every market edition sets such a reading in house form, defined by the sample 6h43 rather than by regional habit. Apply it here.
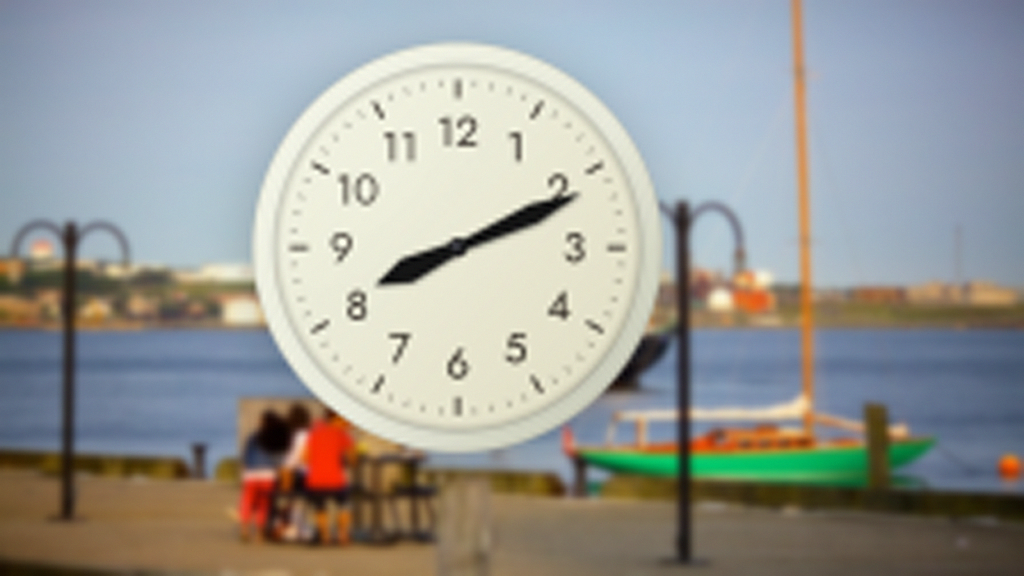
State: 8h11
